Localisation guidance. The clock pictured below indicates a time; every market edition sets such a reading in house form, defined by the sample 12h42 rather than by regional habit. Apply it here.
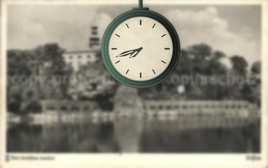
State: 7h42
